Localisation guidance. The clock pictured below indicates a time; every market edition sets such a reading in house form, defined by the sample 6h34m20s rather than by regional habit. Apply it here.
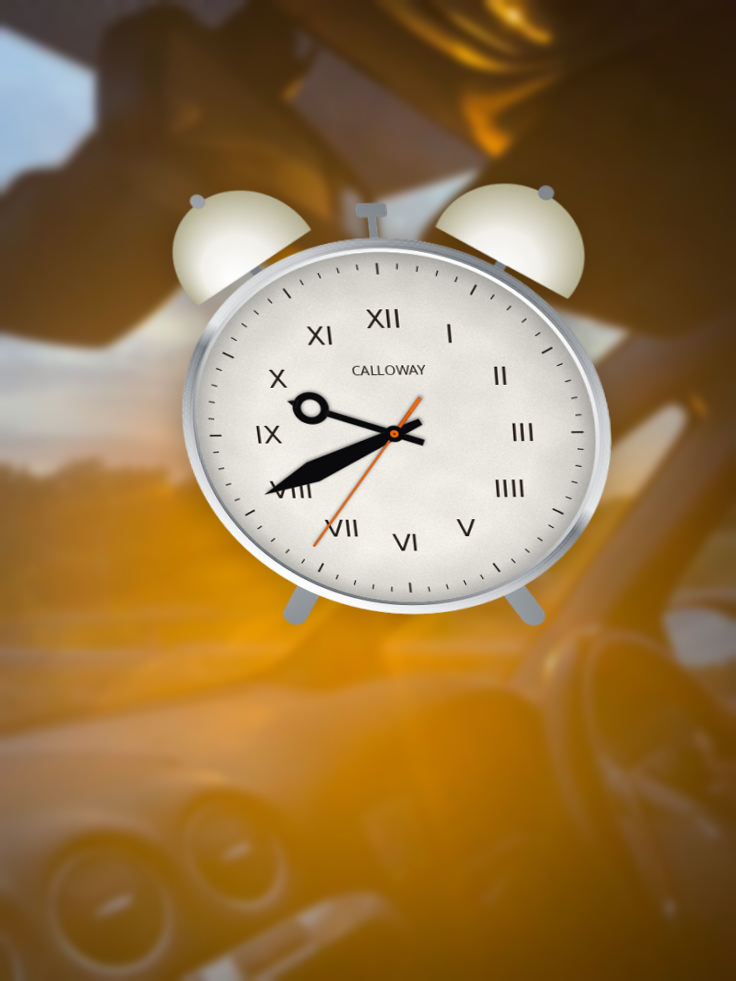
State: 9h40m36s
